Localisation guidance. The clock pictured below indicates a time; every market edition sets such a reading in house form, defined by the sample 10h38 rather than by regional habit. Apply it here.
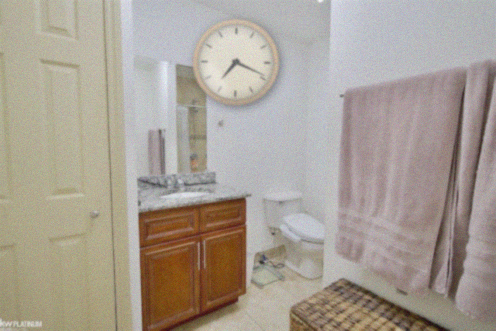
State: 7h19
